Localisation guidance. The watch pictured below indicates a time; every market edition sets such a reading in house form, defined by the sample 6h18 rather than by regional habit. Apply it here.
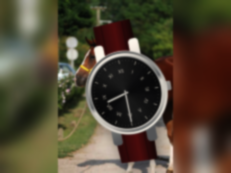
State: 8h30
